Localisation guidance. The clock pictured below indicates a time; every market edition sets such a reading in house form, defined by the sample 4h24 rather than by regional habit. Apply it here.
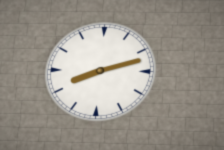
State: 8h12
